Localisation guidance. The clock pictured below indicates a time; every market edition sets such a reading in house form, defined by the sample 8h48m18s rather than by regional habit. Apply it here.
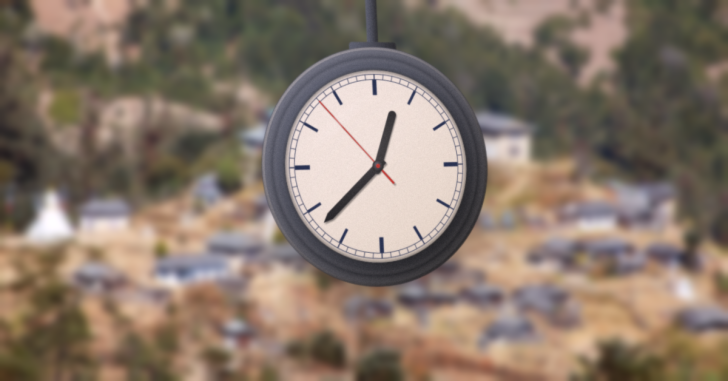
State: 12h37m53s
